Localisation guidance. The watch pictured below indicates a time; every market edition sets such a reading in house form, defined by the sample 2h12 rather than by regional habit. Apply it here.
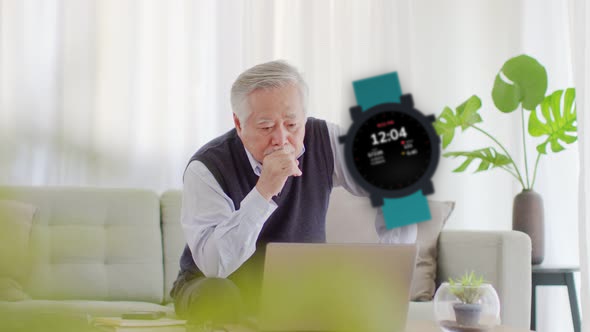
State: 12h04
